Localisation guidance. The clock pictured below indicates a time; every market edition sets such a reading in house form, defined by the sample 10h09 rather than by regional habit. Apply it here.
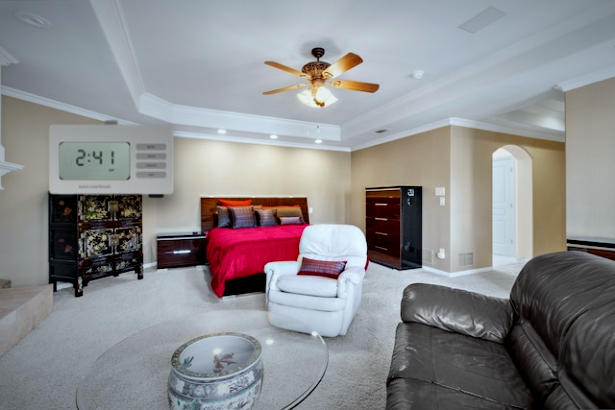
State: 2h41
